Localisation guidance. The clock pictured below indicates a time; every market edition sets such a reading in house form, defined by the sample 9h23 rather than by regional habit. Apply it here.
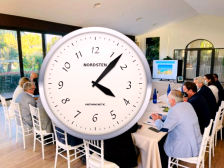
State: 4h07
